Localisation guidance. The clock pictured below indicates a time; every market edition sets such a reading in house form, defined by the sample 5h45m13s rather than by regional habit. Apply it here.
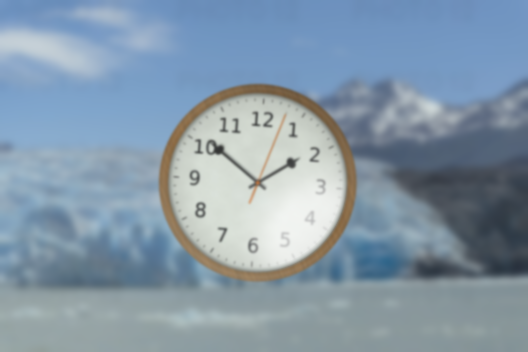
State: 1h51m03s
